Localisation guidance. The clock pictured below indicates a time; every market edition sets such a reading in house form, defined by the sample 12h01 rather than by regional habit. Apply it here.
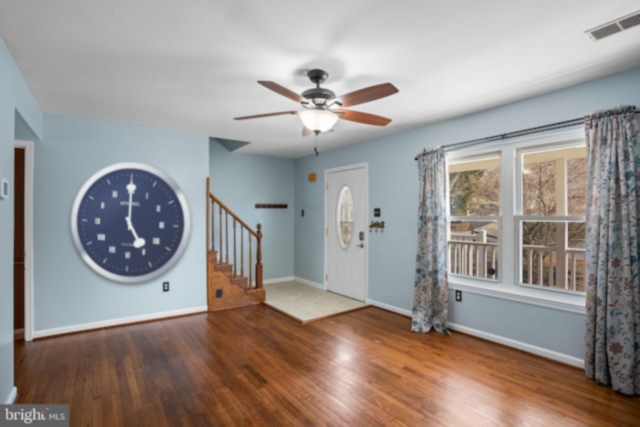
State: 5h00
